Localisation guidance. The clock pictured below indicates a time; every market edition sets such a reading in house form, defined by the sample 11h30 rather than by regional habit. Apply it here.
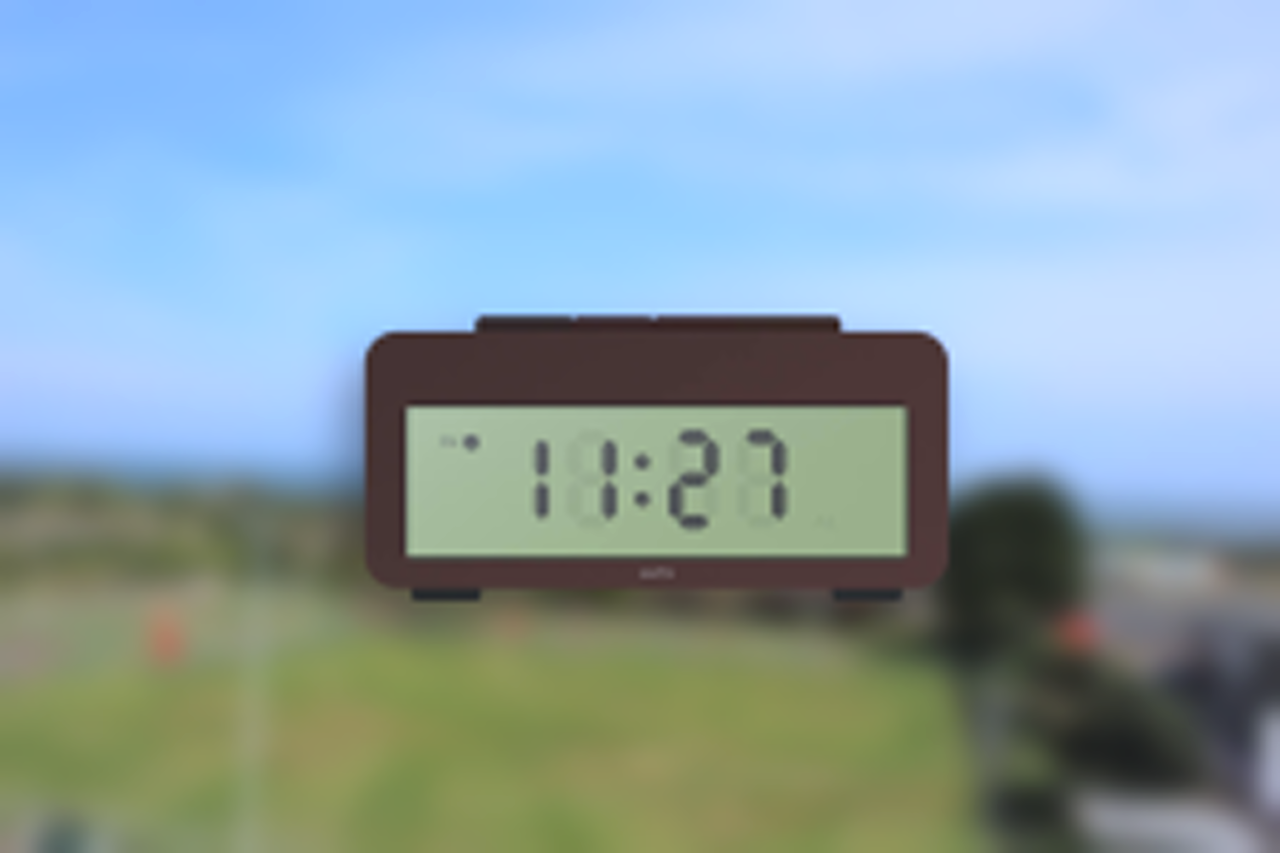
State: 11h27
